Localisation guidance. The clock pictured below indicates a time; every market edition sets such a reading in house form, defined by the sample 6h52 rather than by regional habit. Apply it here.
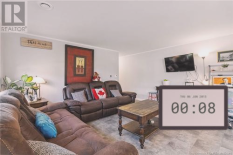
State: 0h08
